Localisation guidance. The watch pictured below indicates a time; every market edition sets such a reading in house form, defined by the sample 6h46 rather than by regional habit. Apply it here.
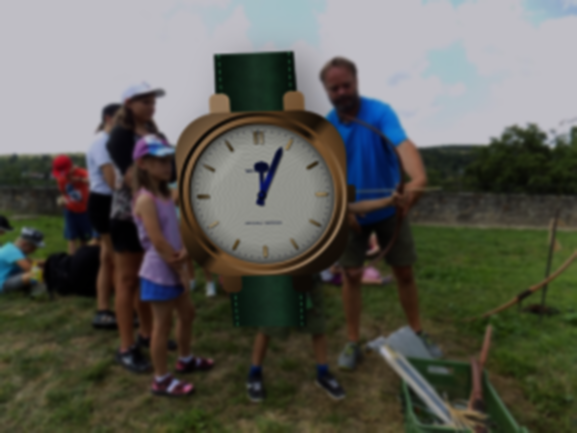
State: 12h04
